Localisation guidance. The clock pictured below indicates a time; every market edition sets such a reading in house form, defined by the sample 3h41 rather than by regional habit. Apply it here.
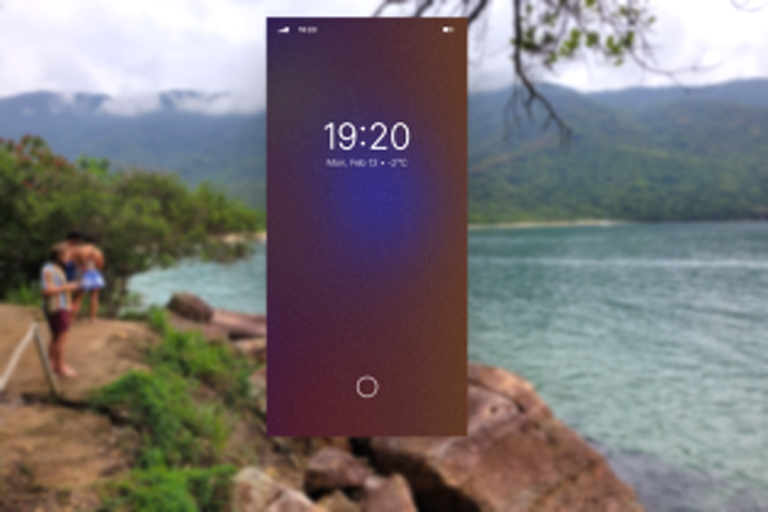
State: 19h20
